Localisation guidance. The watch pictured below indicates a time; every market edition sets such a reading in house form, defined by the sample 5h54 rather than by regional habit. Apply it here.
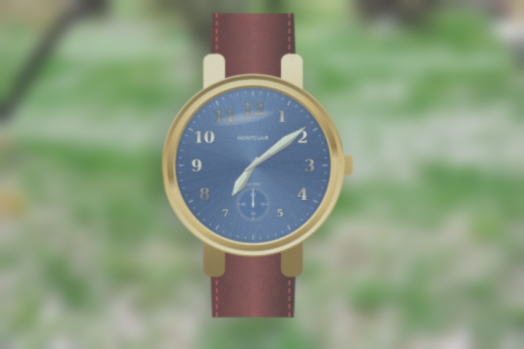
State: 7h09
